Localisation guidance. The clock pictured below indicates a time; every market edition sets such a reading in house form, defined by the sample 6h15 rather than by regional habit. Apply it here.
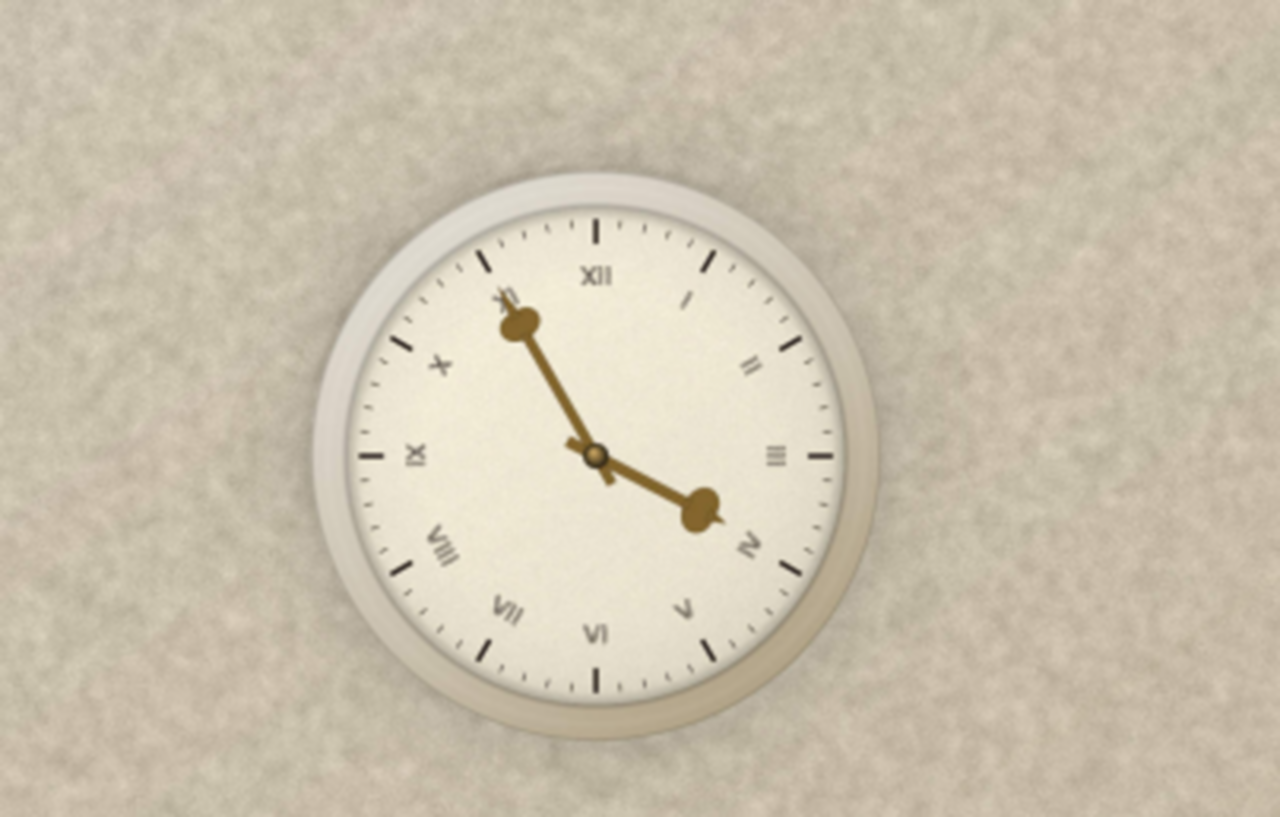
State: 3h55
